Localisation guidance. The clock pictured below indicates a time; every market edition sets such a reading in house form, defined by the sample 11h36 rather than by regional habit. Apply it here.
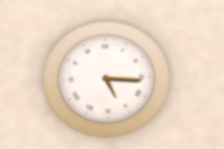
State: 5h16
